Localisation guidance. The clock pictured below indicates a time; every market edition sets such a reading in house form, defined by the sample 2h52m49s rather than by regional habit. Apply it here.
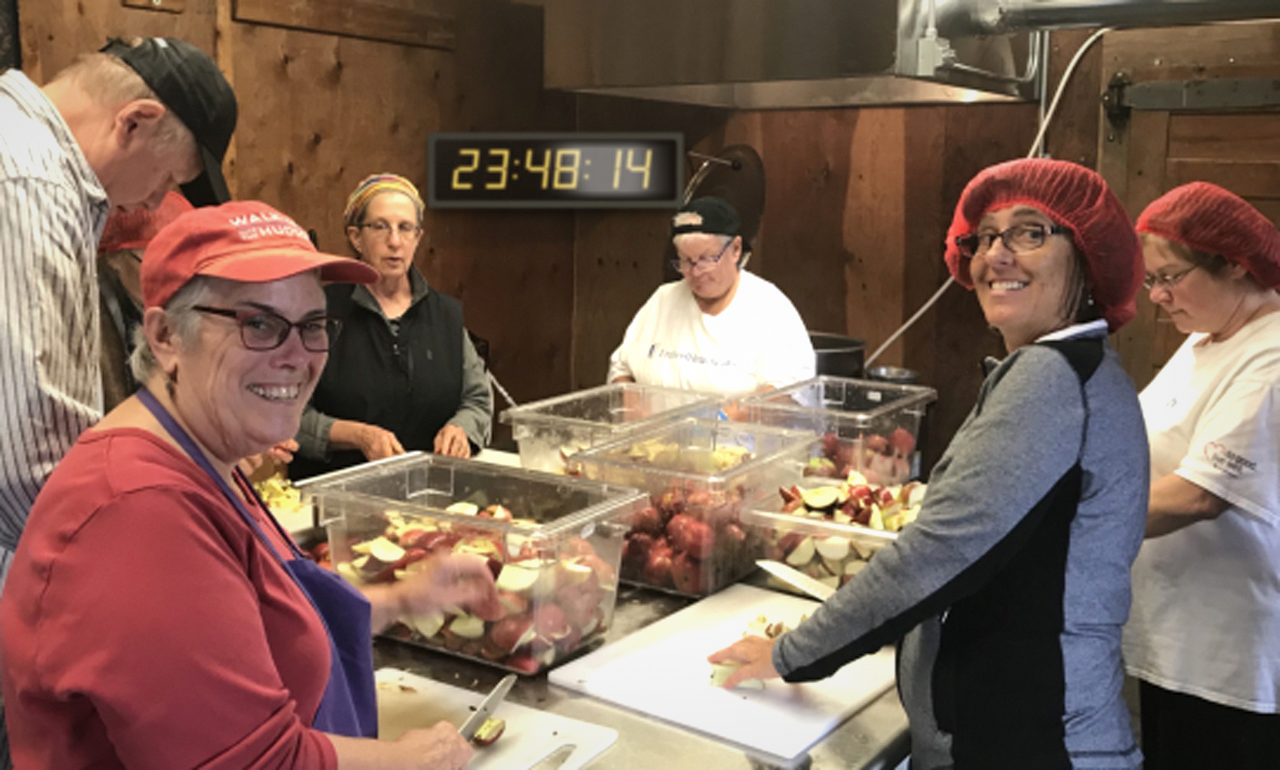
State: 23h48m14s
